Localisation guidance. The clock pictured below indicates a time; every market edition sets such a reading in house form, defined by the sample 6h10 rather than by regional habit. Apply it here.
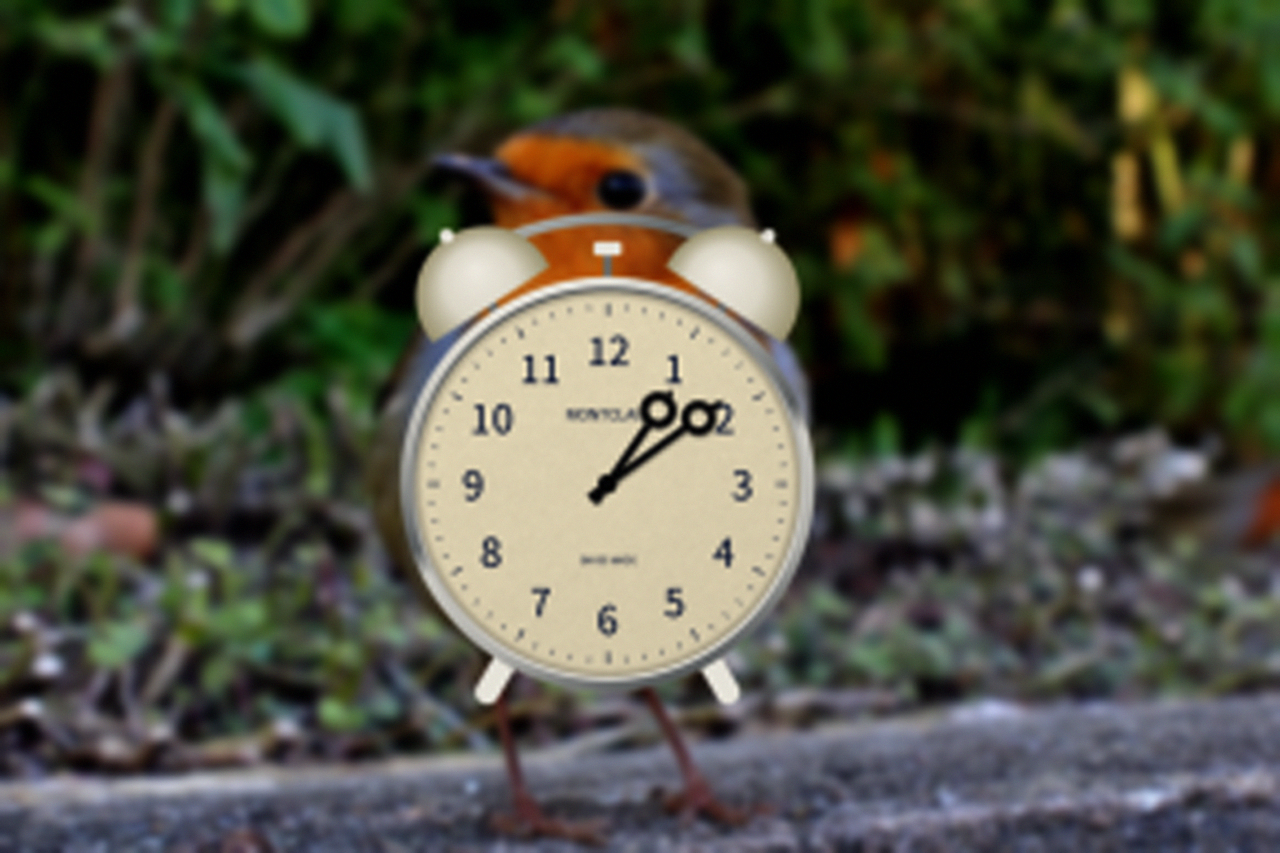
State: 1h09
